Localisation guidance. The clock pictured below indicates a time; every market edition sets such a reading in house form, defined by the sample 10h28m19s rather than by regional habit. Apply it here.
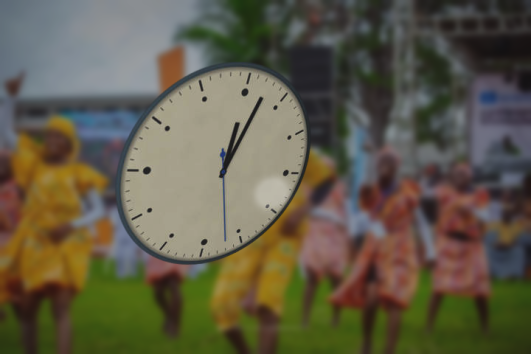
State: 12h02m27s
